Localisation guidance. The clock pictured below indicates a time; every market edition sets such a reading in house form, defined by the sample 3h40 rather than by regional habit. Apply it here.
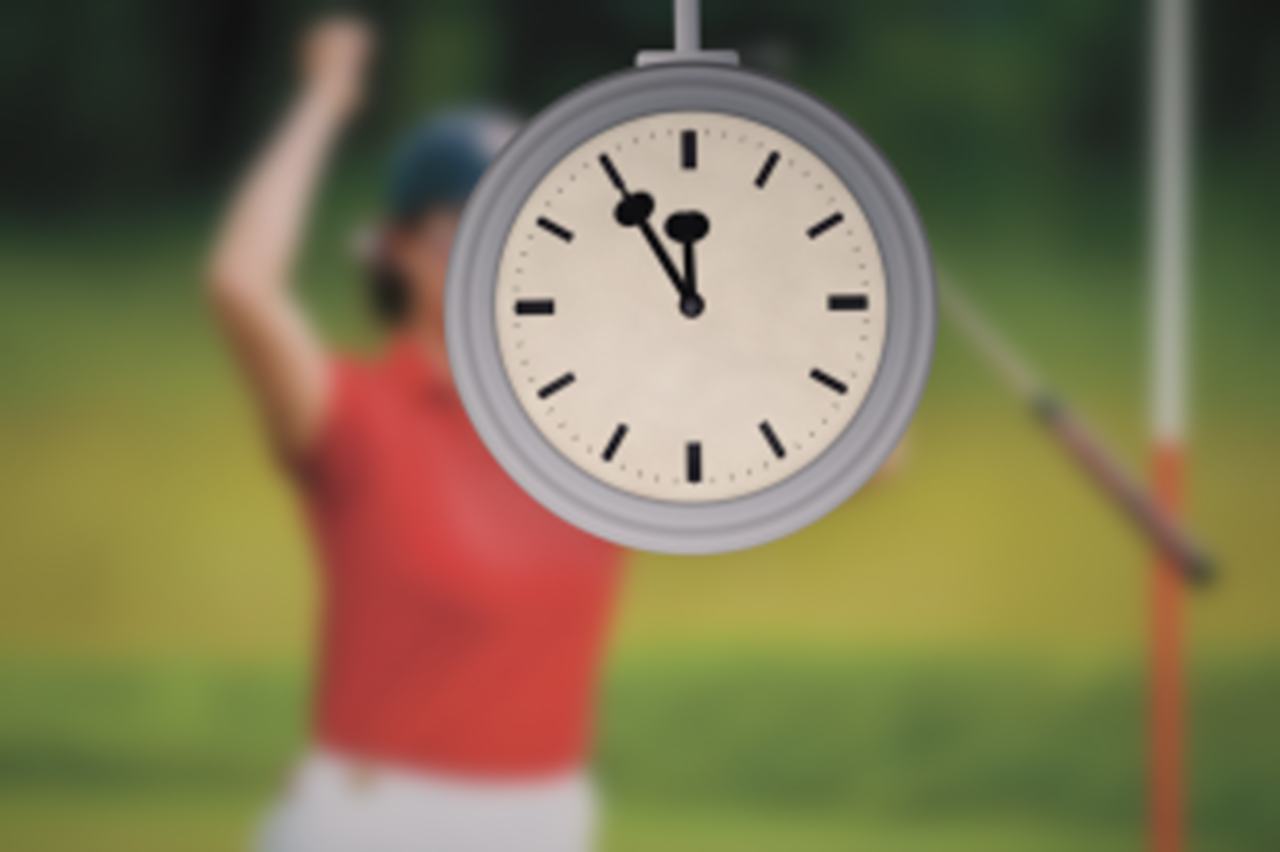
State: 11h55
